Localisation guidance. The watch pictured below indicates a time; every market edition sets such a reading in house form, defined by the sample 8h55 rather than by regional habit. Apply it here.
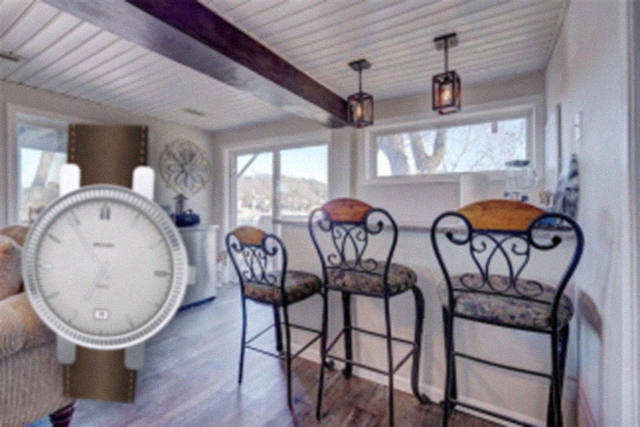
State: 6h54
